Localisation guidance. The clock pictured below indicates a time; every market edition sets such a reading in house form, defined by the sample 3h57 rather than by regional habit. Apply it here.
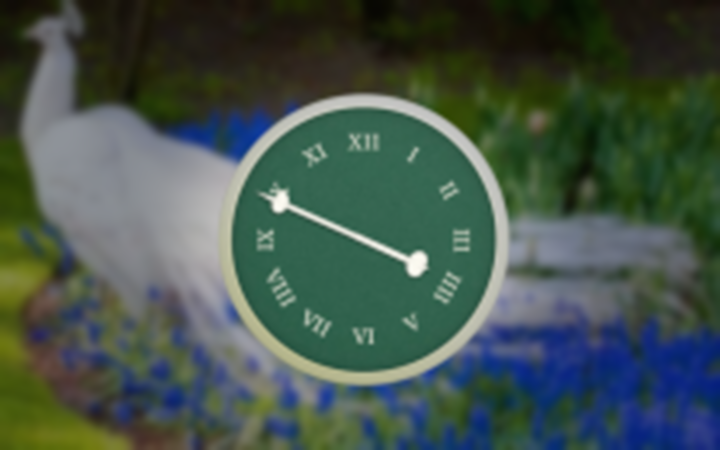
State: 3h49
